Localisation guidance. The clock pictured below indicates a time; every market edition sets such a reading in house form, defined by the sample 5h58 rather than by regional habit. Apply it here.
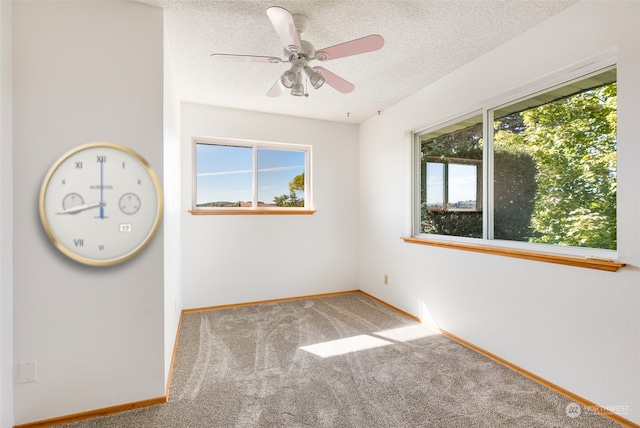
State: 8h43
